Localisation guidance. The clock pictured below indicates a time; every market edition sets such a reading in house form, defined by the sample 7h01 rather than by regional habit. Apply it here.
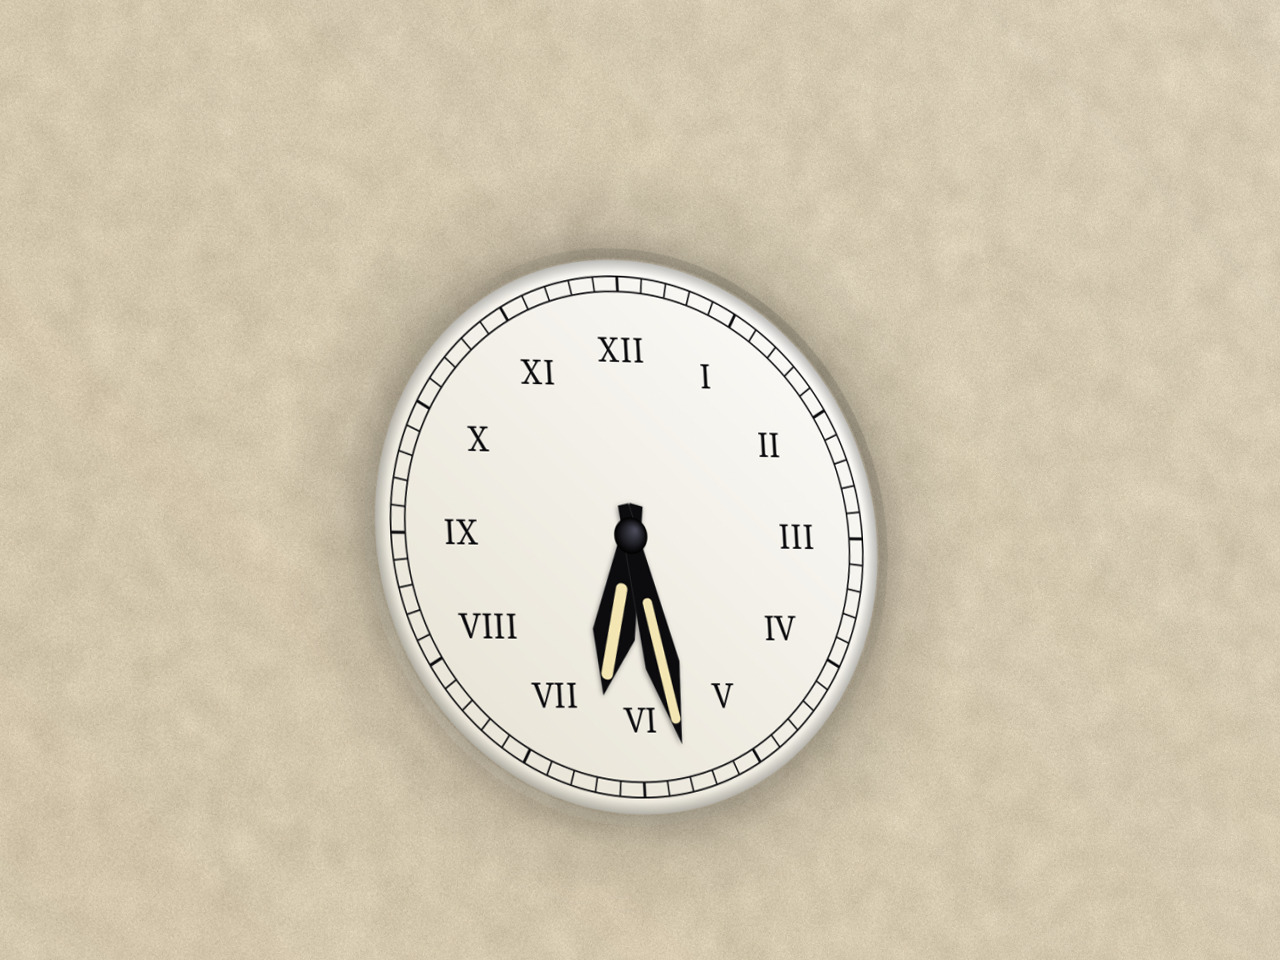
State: 6h28
